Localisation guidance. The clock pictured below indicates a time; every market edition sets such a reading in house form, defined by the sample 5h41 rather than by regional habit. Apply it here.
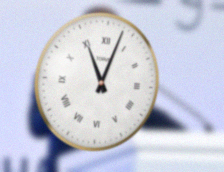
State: 11h03
